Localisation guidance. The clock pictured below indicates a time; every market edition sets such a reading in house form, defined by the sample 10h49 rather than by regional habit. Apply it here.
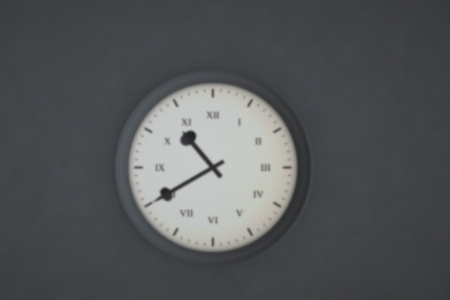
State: 10h40
